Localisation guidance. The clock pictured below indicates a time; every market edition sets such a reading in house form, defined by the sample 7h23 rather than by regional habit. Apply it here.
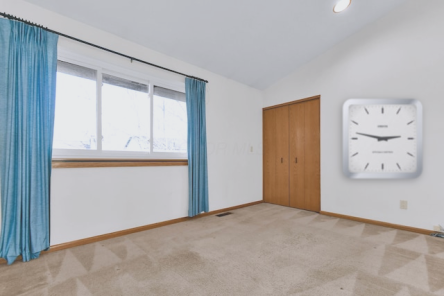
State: 2h47
